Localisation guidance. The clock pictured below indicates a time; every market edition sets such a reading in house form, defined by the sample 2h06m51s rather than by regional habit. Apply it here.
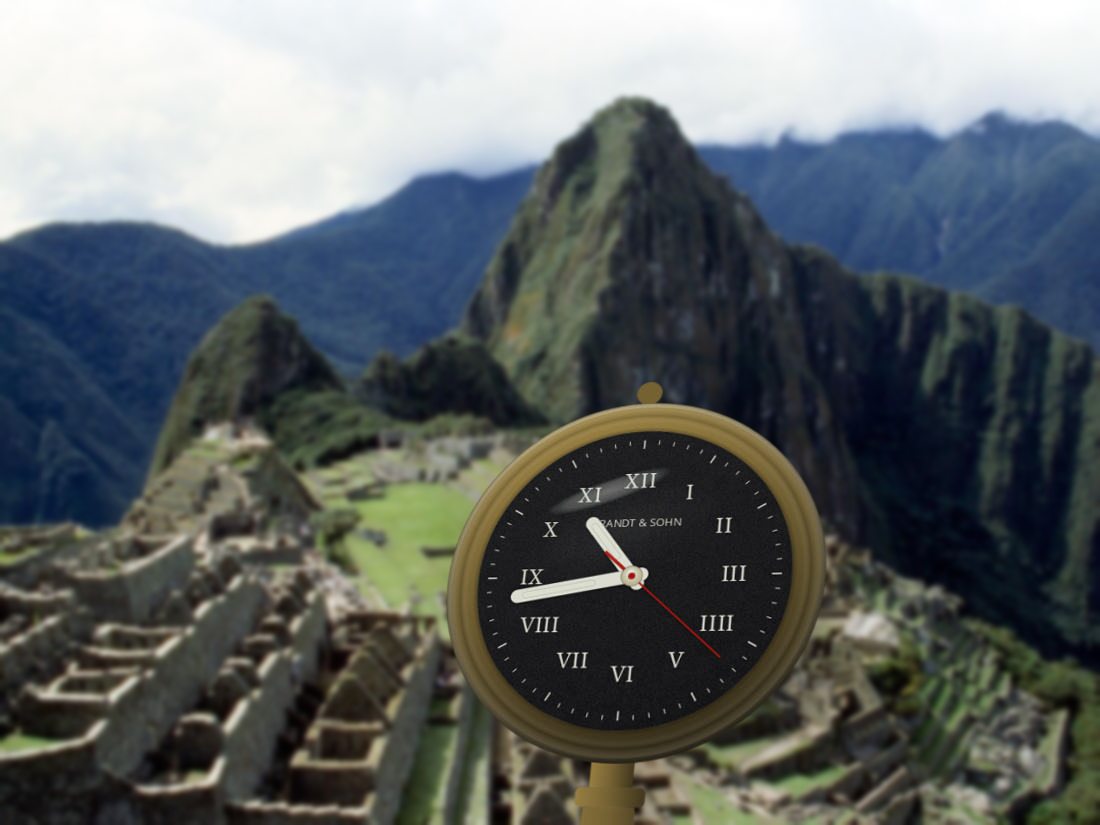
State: 10h43m22s
